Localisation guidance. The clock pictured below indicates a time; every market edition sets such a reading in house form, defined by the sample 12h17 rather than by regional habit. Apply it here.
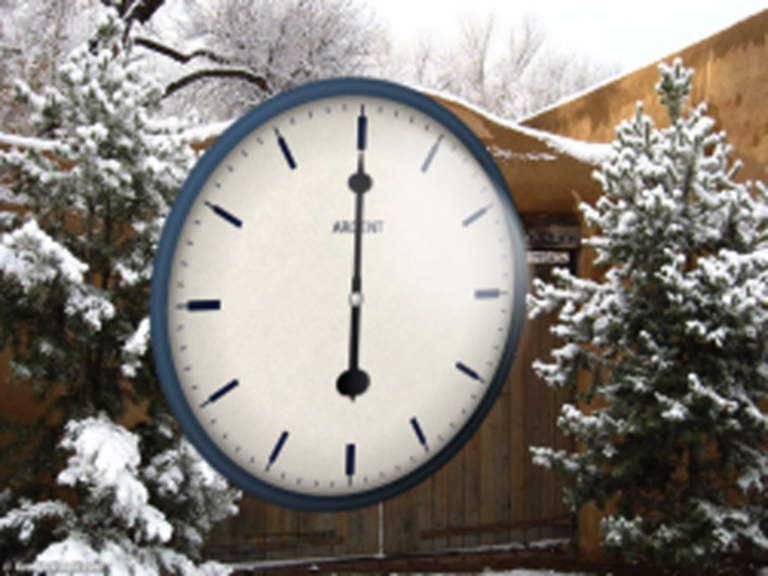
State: 6h00
